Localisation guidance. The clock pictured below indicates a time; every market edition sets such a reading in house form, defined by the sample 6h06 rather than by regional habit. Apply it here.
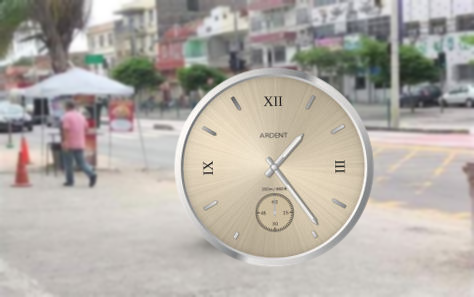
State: 1h24
